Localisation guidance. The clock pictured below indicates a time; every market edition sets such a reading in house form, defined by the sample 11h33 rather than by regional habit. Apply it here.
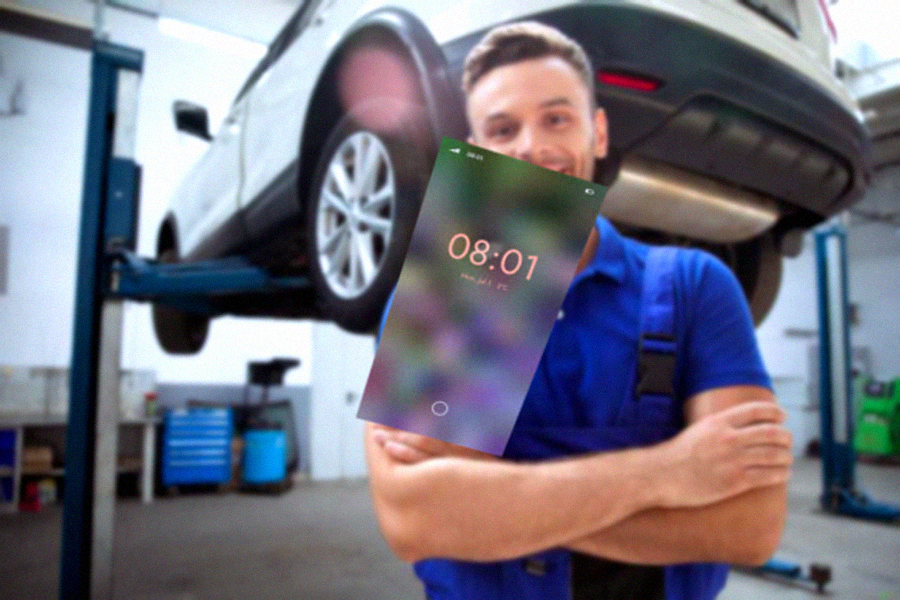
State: 8h01
